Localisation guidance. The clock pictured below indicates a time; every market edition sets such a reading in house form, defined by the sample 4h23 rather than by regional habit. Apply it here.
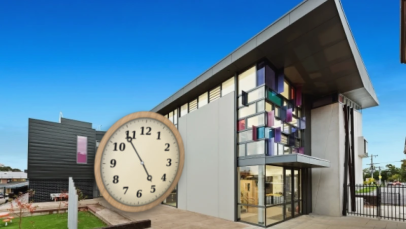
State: 4h54
